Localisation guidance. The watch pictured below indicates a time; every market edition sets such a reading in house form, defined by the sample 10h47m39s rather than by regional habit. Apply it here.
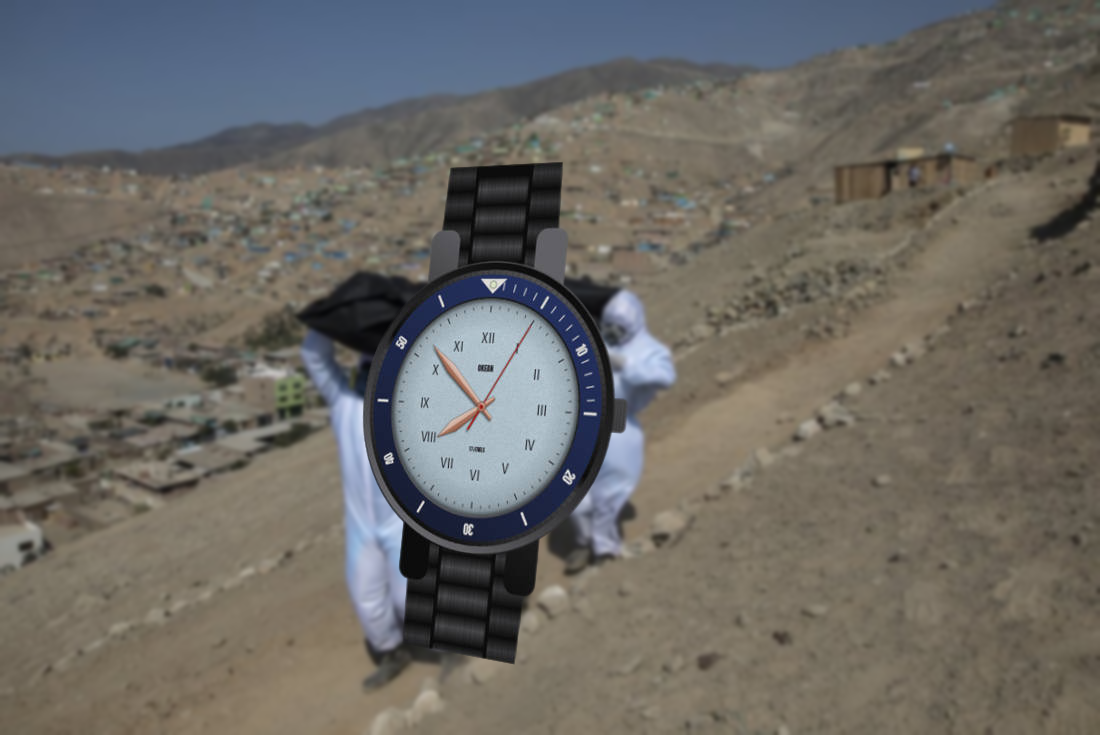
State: 7h52m05s
